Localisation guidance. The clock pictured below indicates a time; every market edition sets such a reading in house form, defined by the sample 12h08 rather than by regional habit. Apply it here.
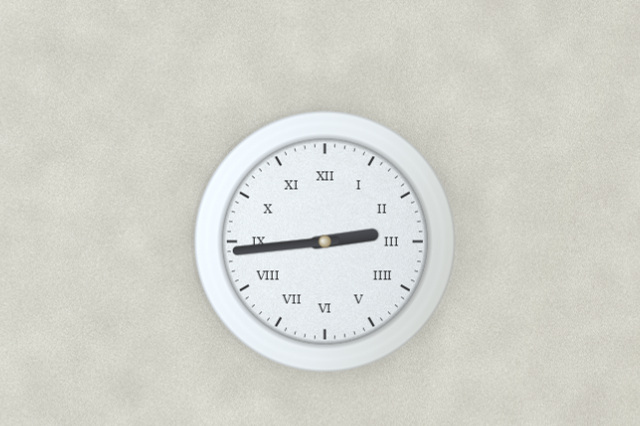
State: 2h44
